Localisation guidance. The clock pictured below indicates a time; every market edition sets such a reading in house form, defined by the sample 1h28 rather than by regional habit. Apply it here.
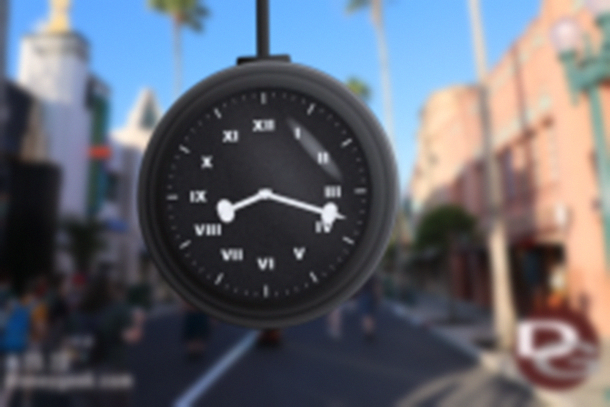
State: 8h18
